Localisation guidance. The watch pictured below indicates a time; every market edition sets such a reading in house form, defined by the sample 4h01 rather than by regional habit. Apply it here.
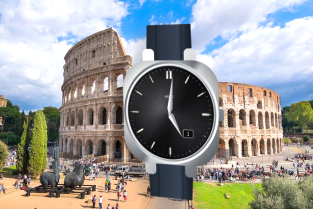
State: 5h01
